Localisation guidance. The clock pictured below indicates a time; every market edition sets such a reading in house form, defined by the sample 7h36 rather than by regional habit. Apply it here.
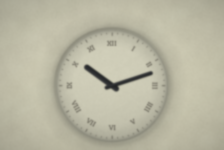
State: 10h12
